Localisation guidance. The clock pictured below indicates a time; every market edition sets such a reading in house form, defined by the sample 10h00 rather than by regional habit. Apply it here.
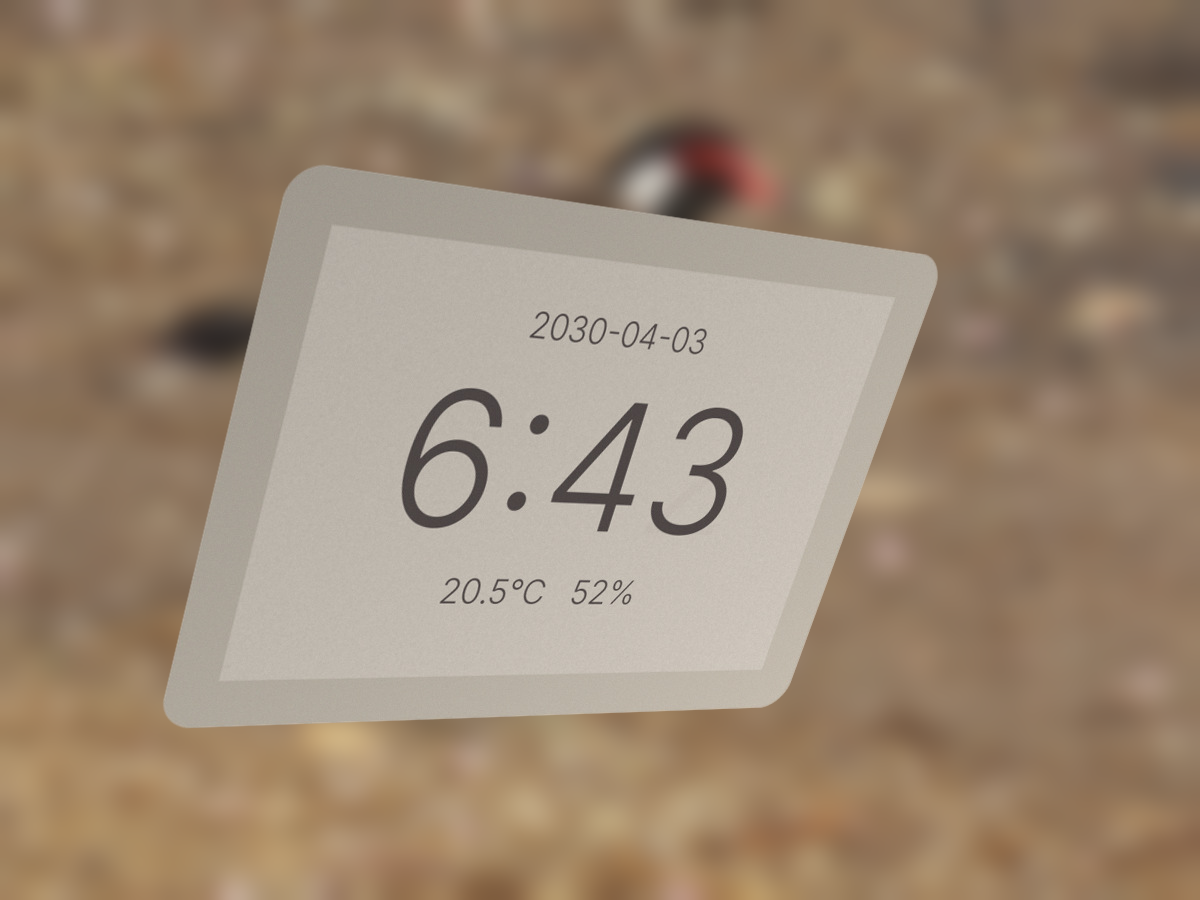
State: 6h43
